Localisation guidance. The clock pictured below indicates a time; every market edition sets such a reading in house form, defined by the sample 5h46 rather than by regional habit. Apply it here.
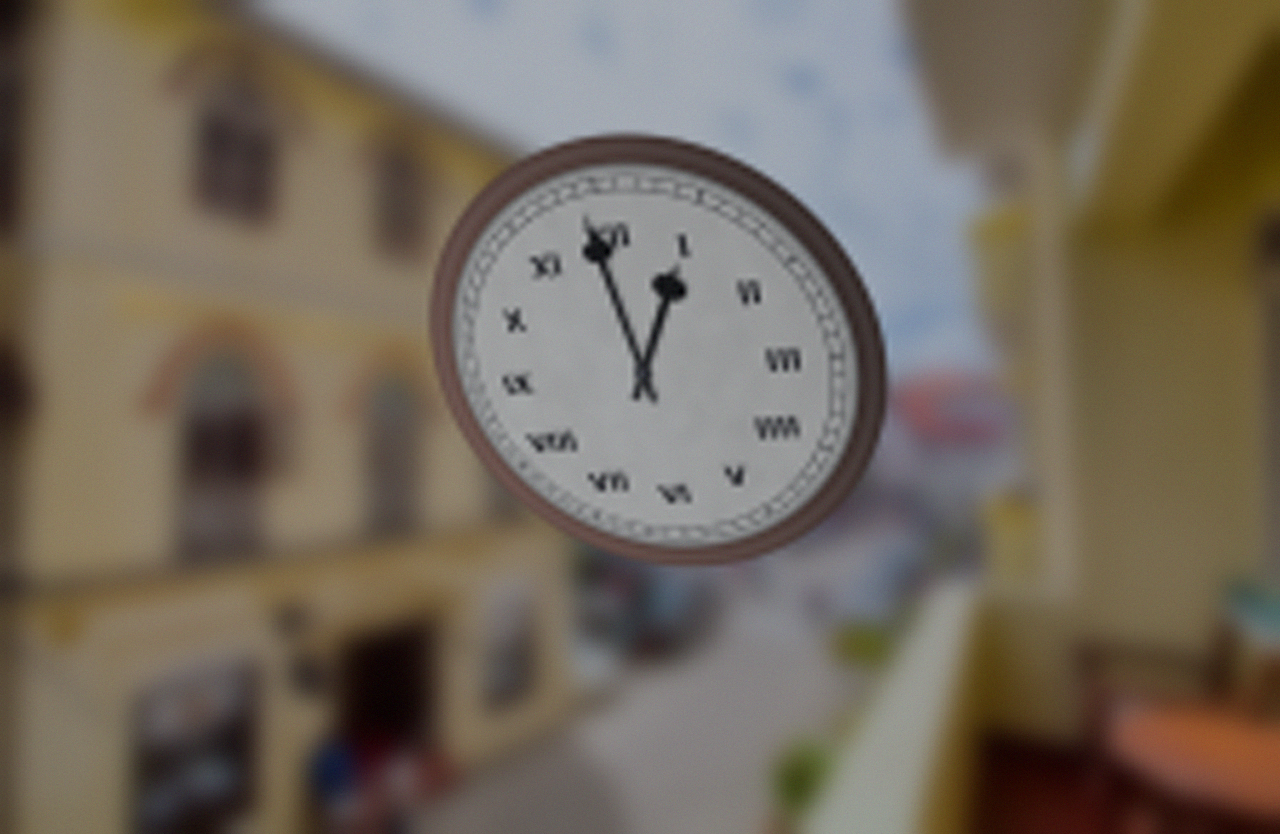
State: 12h59
